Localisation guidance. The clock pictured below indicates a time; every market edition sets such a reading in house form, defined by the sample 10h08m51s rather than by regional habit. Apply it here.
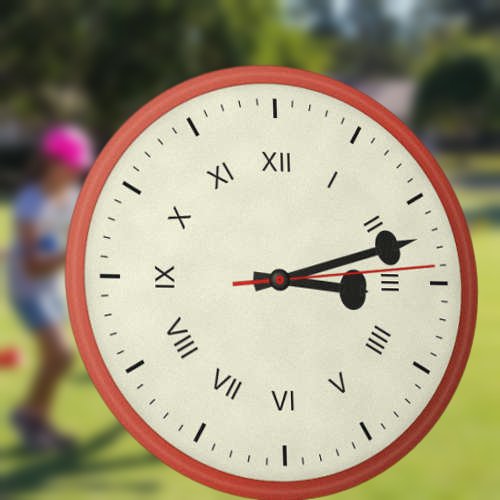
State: 3h12m14s
